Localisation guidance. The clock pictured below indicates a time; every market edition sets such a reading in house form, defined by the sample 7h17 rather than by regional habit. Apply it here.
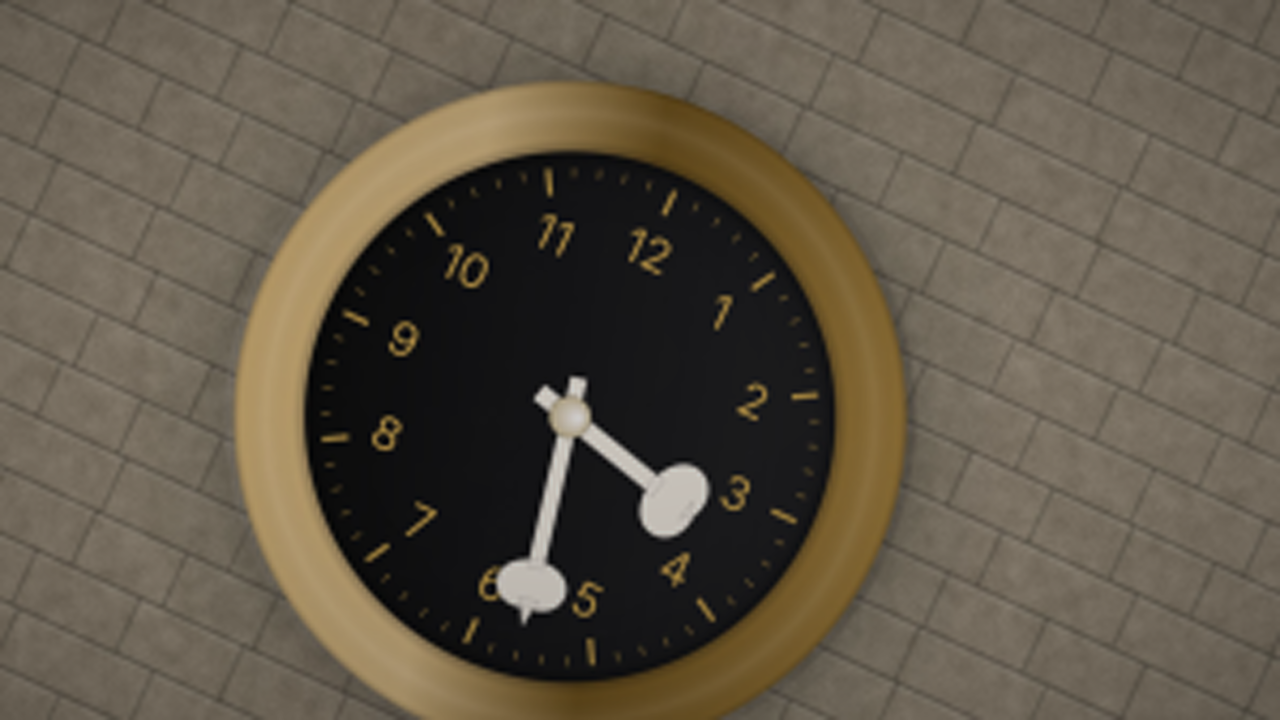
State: 3h28
